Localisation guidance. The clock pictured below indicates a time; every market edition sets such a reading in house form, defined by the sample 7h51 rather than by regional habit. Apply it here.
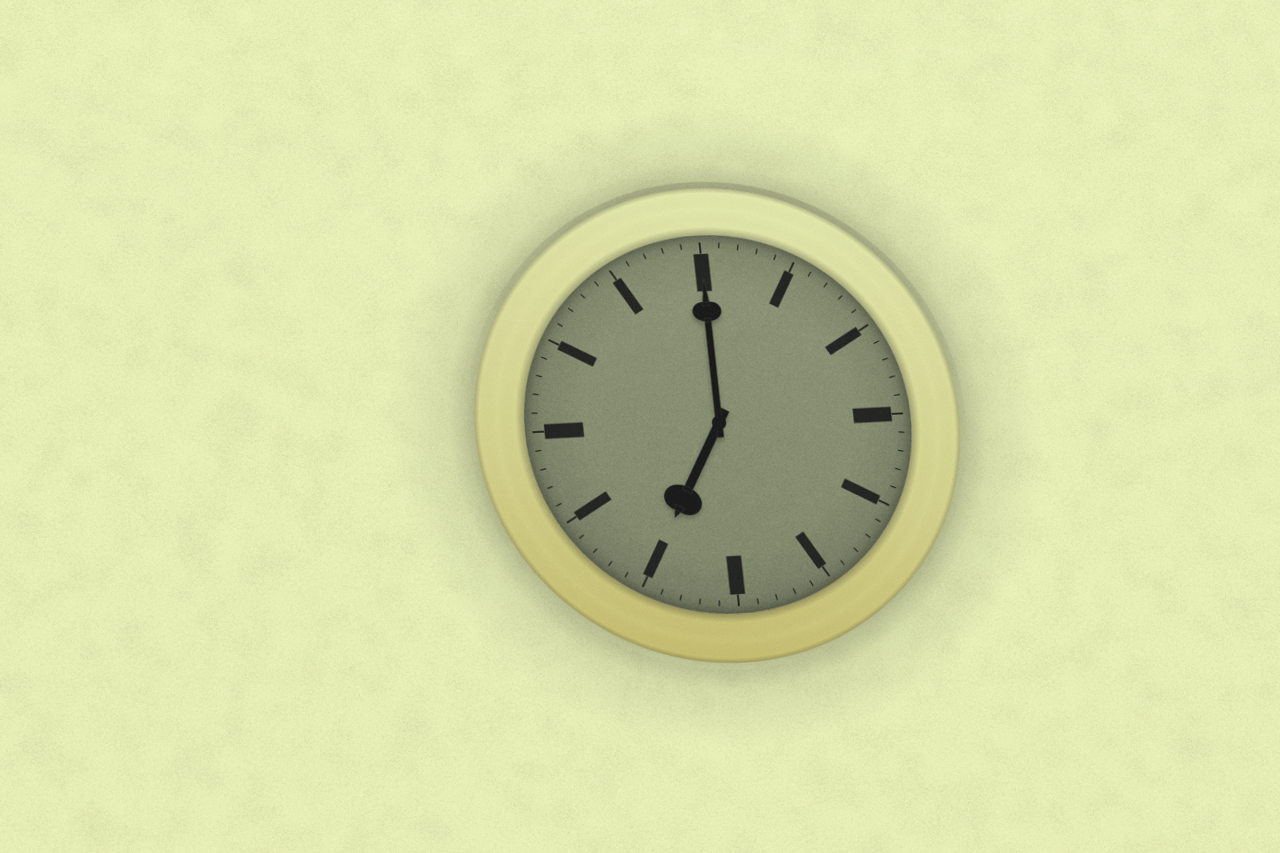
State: 7h00
